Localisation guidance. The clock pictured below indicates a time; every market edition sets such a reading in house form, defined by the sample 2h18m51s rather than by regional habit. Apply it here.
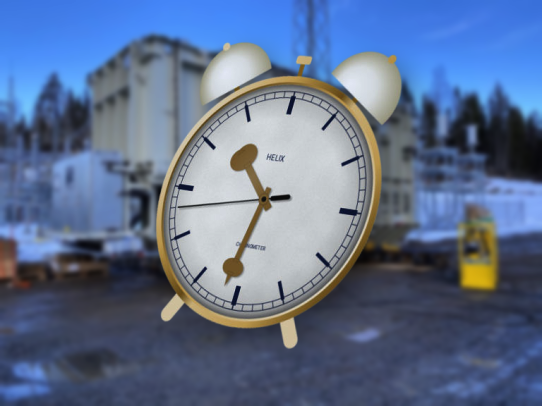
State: 10h31m43s
